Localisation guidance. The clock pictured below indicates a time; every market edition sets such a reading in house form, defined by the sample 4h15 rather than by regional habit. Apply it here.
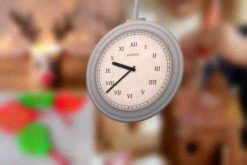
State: 9h38
